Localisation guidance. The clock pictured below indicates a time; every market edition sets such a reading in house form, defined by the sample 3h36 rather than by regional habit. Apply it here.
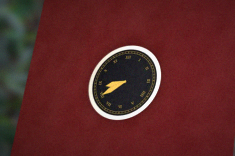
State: 8h40
